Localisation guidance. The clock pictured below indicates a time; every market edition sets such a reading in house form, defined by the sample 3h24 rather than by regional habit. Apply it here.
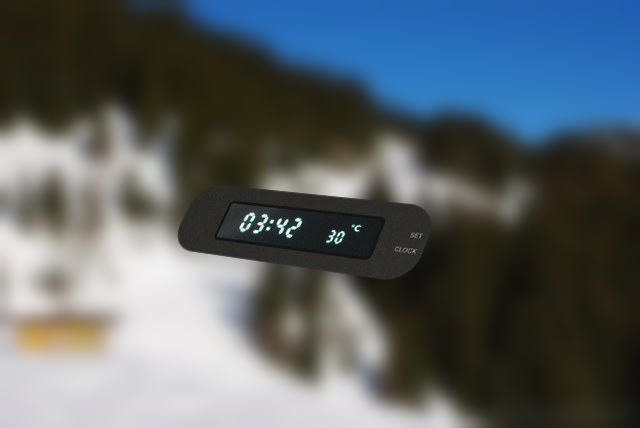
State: 3h42
